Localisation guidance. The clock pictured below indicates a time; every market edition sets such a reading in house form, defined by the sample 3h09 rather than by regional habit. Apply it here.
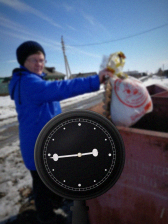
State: 2h44
